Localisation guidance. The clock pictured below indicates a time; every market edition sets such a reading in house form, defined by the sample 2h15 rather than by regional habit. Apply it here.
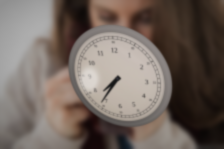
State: 7h36
